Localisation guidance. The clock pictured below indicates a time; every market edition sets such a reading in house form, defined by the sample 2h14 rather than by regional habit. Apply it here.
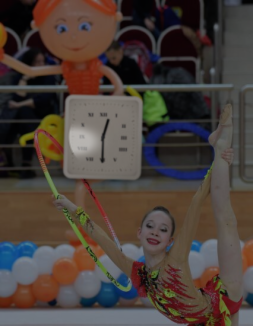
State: 12h30
